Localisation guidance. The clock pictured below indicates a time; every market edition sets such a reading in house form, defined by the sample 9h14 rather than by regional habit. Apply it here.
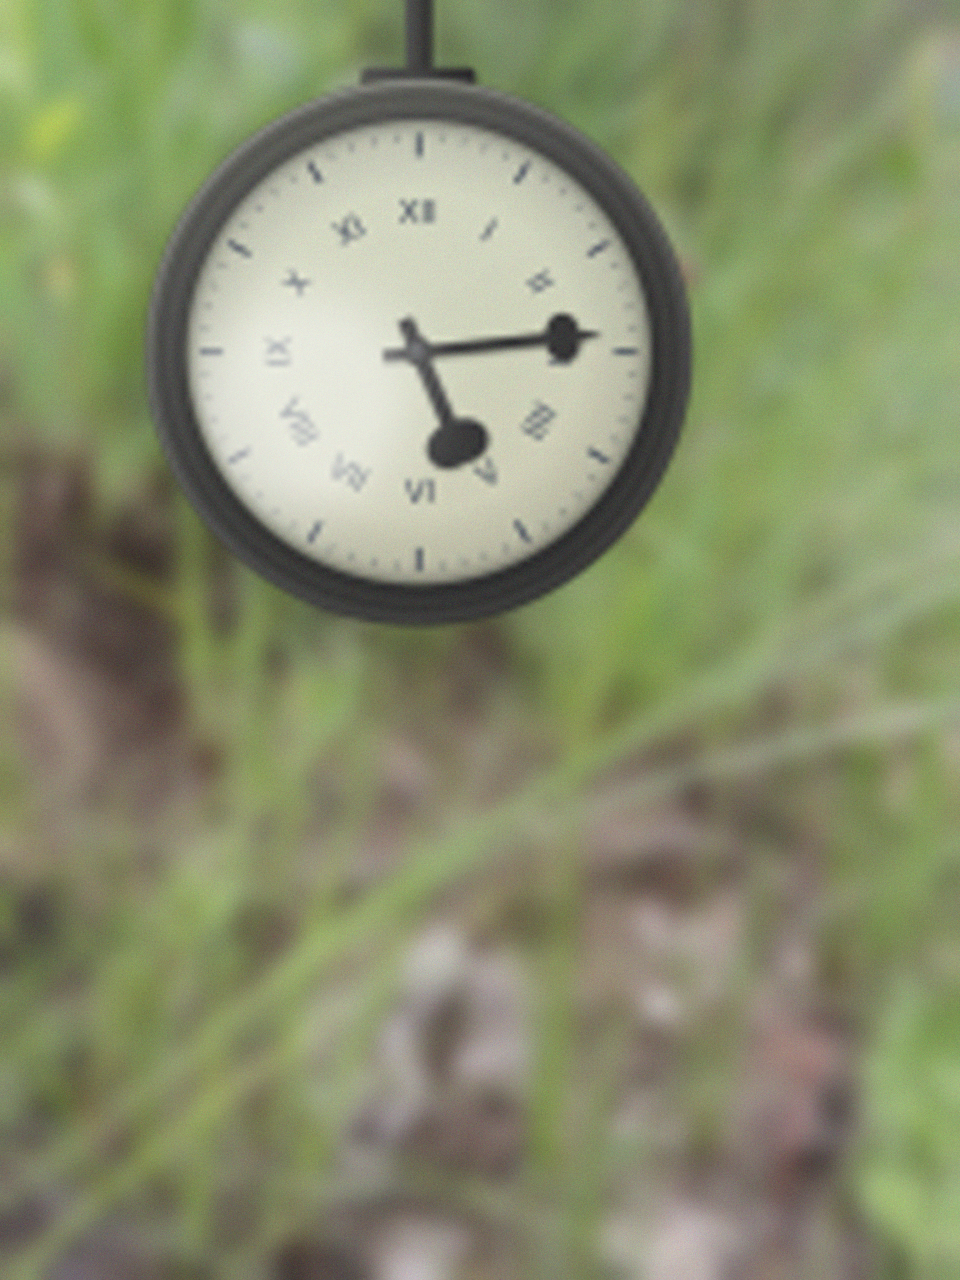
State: 5h14
